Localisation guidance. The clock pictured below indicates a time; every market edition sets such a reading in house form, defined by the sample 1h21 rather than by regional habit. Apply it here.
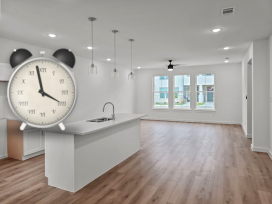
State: 3h58
